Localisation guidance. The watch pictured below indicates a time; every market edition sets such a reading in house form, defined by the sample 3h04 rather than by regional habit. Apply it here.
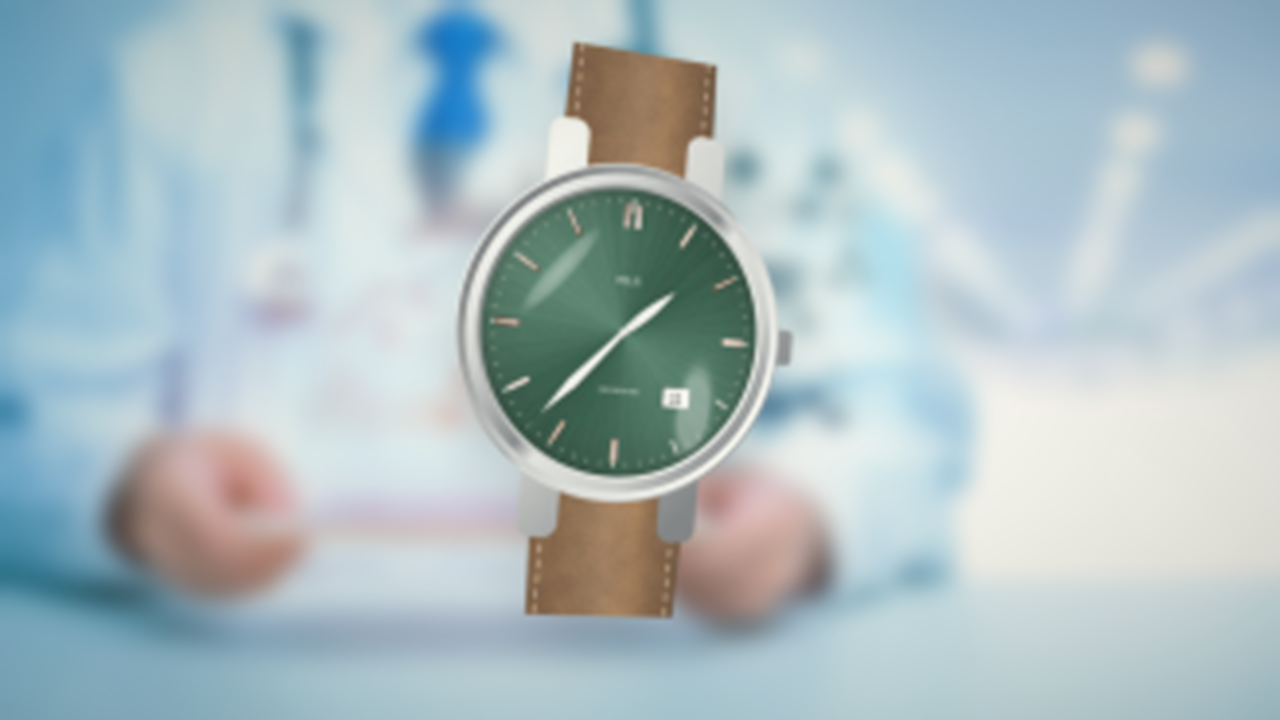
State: 1h37
